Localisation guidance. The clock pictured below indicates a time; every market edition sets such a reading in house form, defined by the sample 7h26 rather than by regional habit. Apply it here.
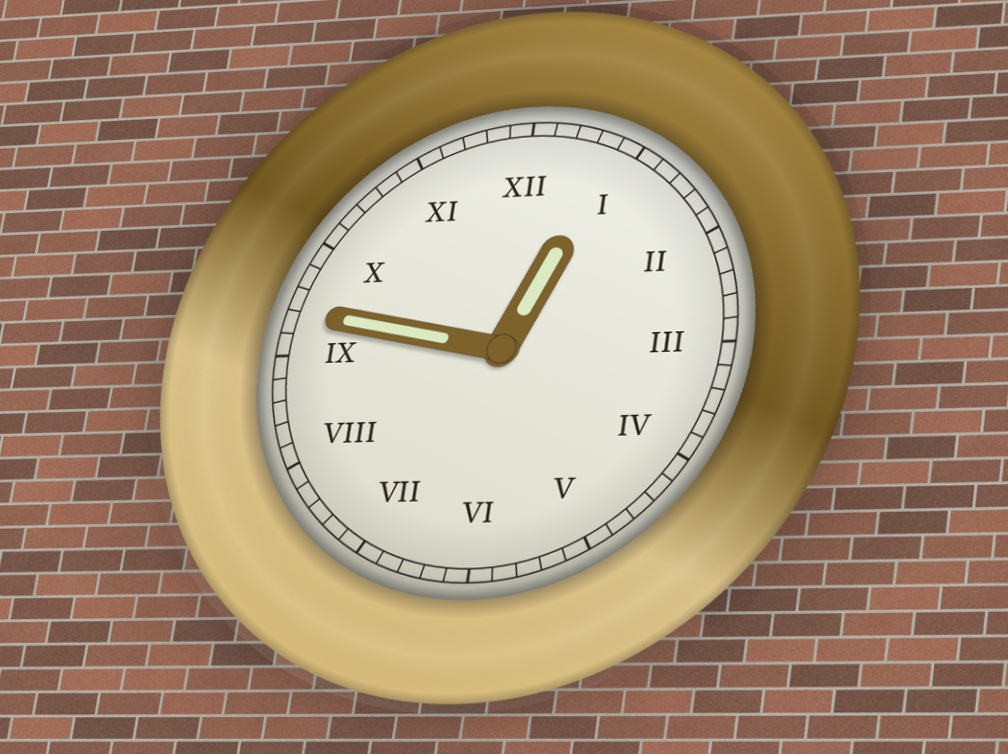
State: 12h47
